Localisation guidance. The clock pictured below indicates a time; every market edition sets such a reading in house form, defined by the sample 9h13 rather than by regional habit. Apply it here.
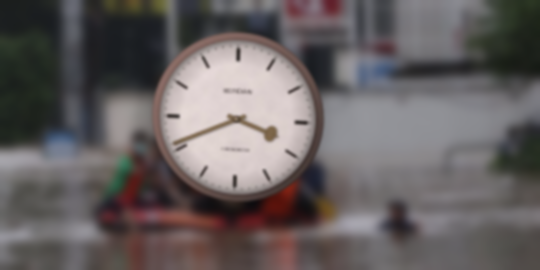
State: 3h41
